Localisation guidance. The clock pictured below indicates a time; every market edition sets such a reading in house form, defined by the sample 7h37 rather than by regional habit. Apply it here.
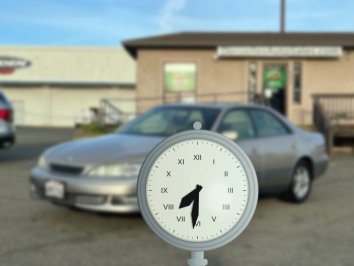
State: 7h31
